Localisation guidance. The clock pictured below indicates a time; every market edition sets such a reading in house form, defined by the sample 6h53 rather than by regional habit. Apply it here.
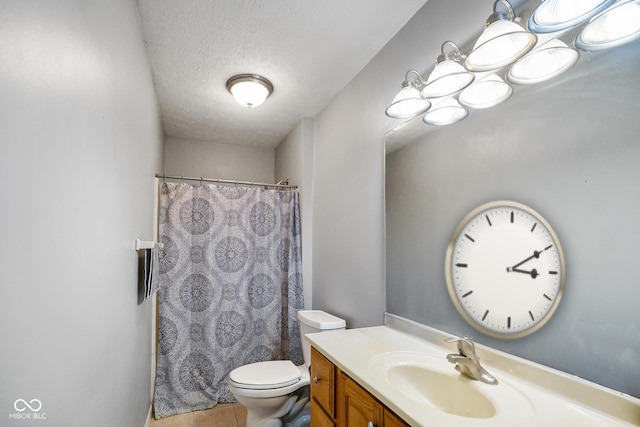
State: 3h10
